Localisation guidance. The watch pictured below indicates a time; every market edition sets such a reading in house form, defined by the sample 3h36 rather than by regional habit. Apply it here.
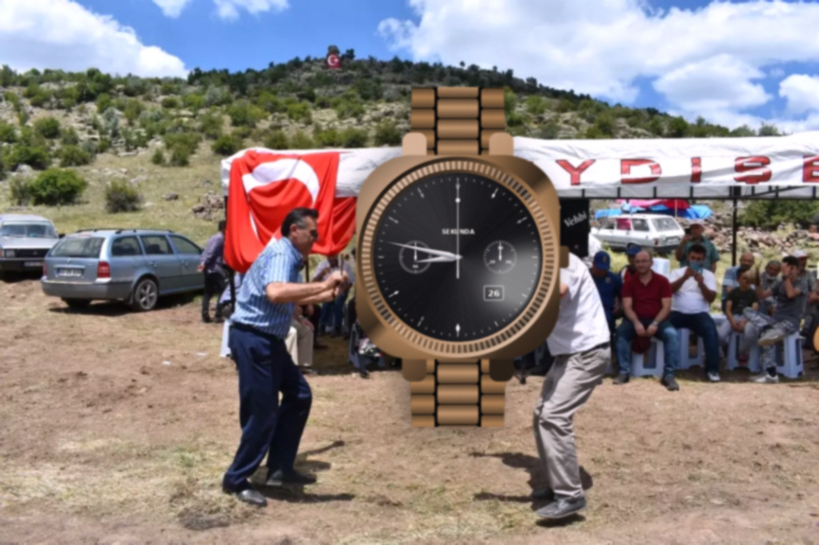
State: 8h47
